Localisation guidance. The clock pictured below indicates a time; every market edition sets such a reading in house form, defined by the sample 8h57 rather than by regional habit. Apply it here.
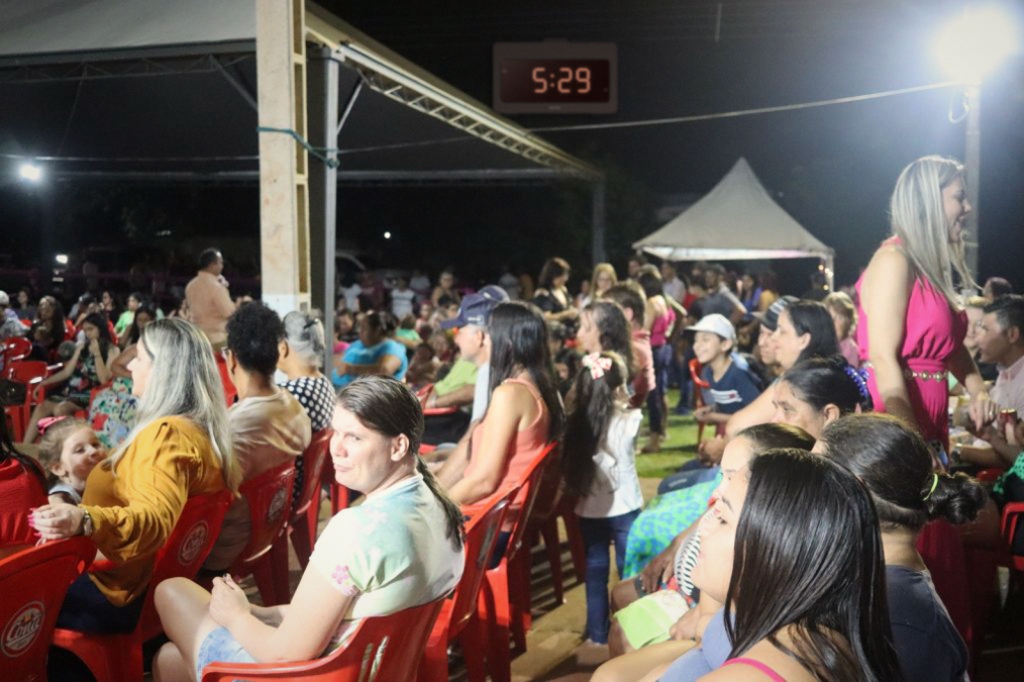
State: 5h29
